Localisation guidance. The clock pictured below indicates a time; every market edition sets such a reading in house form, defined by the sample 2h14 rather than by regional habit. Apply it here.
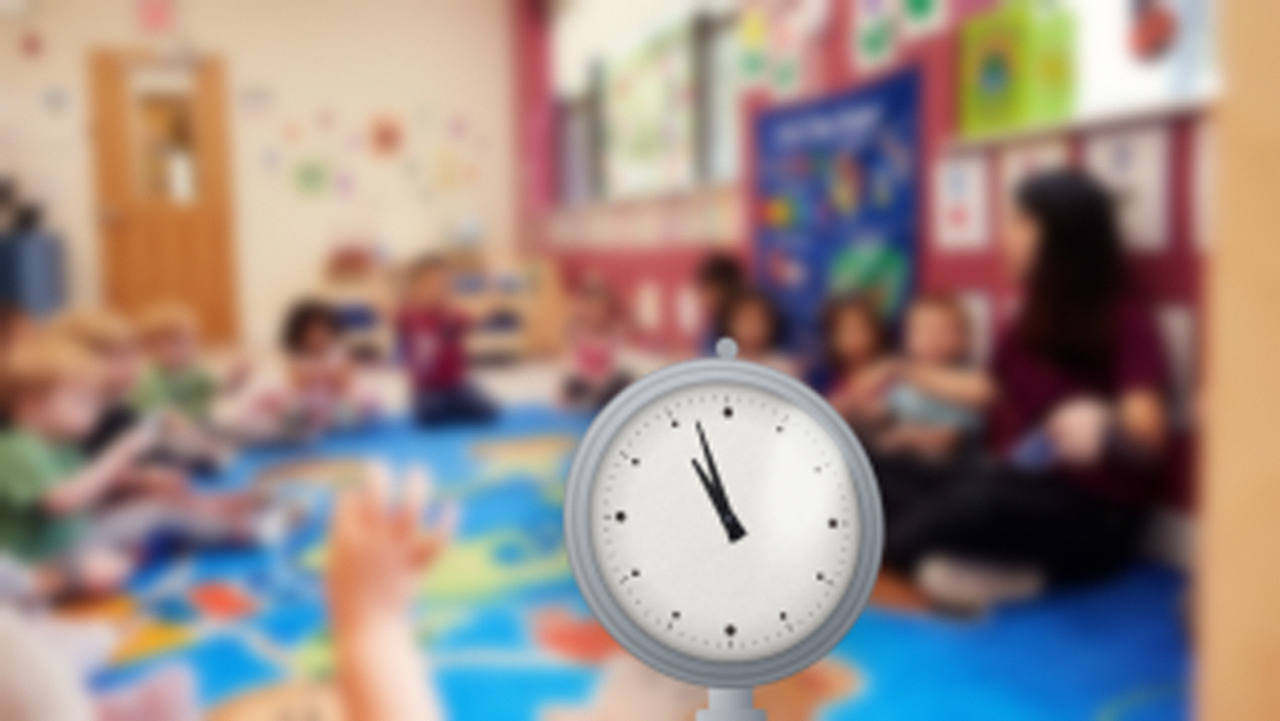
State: 10h57
